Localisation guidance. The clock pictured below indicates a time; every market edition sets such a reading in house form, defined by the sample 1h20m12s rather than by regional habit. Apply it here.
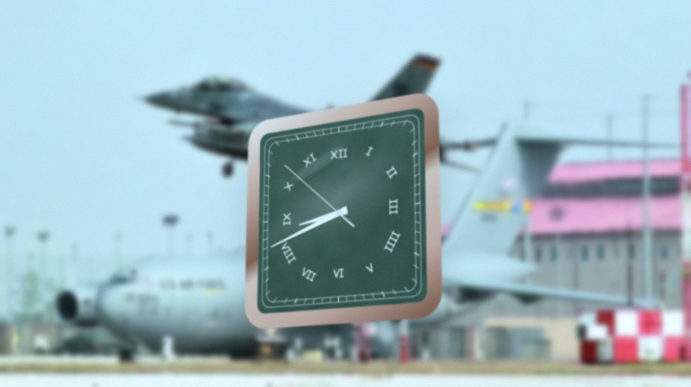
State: 8h41m52s
